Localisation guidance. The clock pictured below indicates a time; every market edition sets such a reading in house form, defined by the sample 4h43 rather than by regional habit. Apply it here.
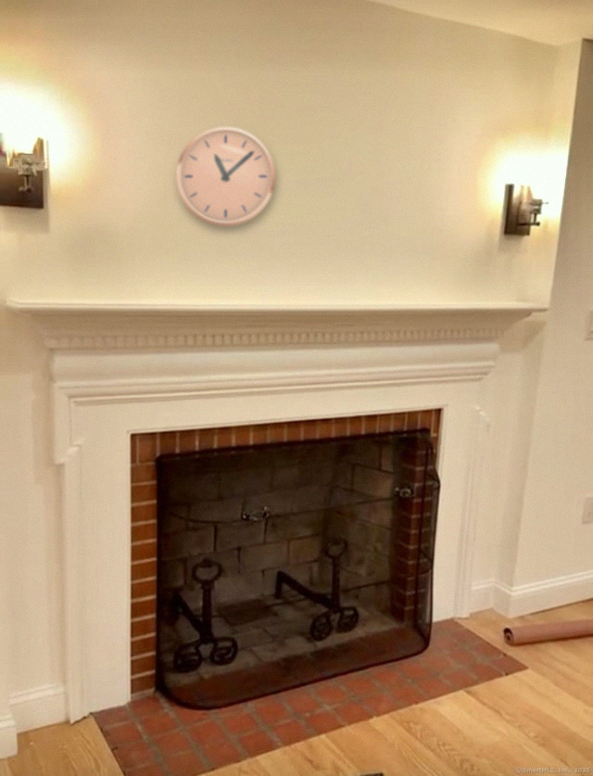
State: 11h08
